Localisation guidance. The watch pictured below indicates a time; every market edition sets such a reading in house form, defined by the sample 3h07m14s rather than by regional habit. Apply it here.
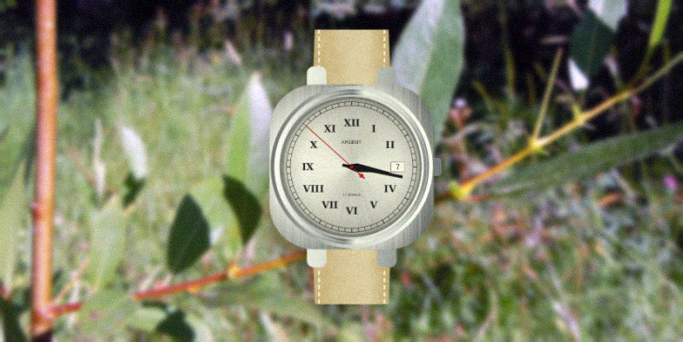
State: 3h16m52s
